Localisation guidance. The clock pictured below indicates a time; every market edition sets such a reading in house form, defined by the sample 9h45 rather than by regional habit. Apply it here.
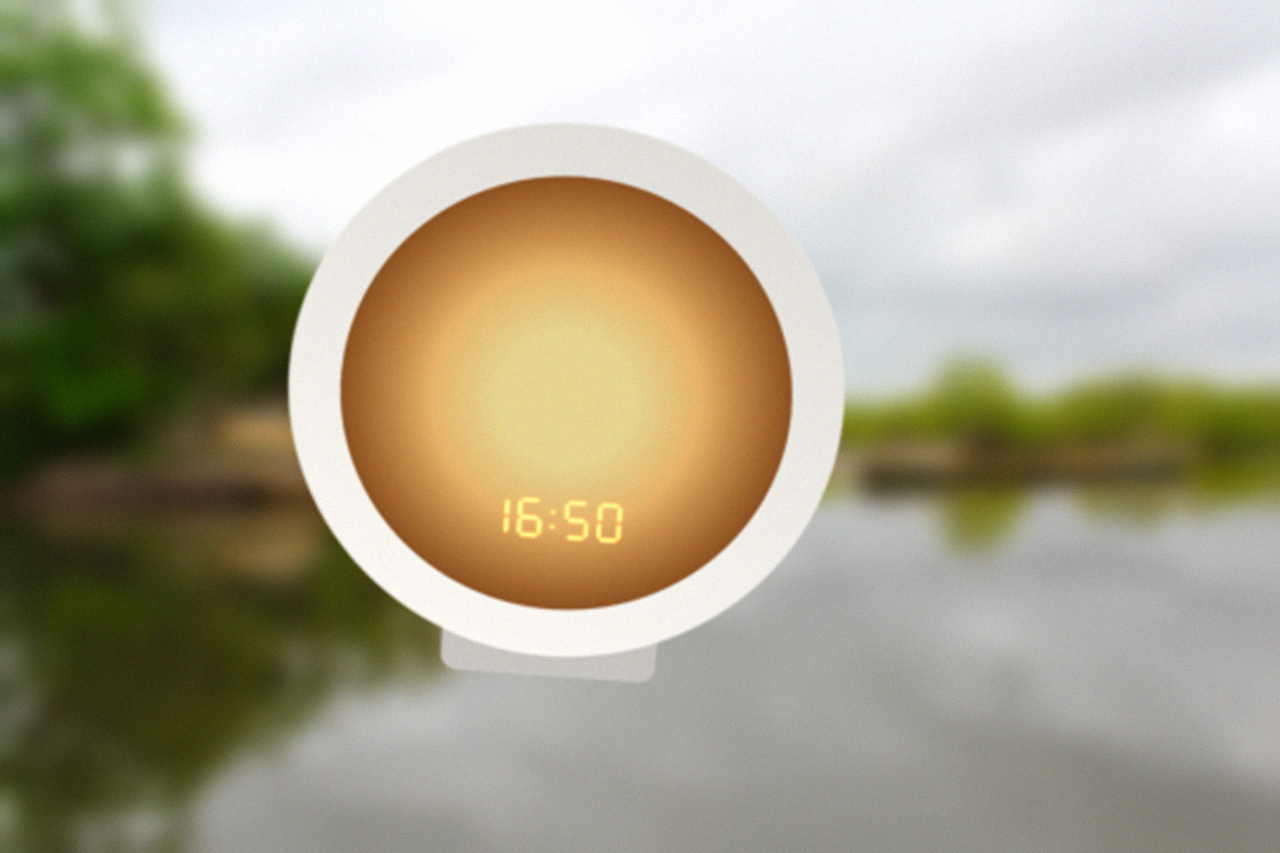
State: 16h50
